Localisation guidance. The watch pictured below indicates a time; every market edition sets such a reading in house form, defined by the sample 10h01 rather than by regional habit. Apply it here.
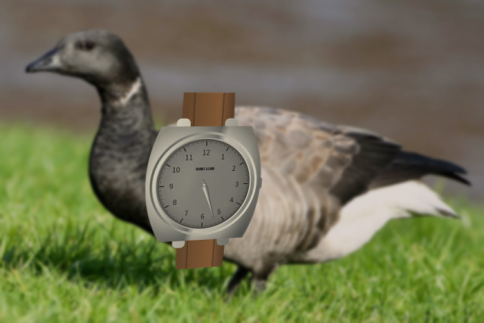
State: 5h27
